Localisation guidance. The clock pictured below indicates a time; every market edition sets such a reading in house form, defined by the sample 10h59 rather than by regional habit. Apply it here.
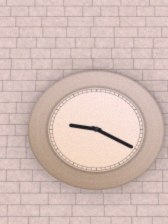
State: 9h20
